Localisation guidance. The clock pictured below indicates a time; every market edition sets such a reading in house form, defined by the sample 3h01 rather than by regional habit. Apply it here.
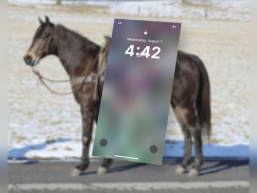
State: 4h42
